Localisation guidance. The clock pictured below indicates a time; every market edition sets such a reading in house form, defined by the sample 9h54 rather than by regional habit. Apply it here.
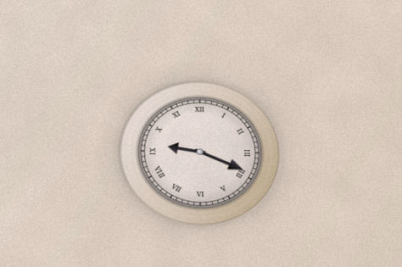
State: 9h19
